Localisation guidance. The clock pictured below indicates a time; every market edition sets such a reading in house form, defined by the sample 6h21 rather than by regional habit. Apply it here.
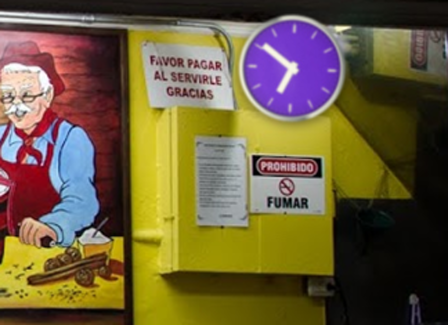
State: 6h51
